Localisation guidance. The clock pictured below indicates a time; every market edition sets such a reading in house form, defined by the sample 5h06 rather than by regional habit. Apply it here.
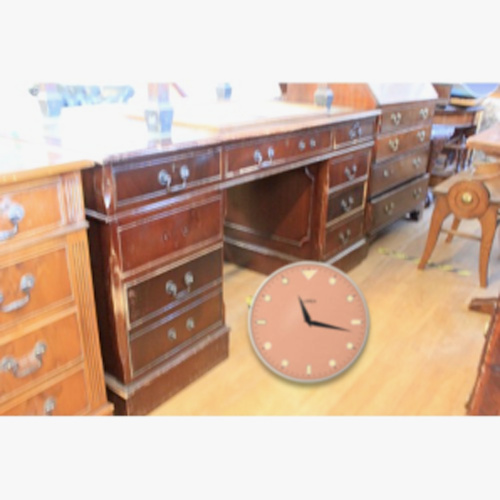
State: 11h17
